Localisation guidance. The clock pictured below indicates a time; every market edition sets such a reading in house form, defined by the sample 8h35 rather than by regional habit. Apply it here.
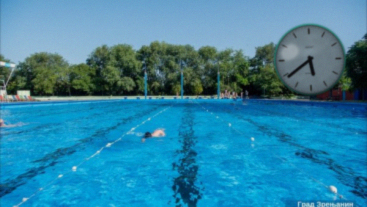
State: 5h39
